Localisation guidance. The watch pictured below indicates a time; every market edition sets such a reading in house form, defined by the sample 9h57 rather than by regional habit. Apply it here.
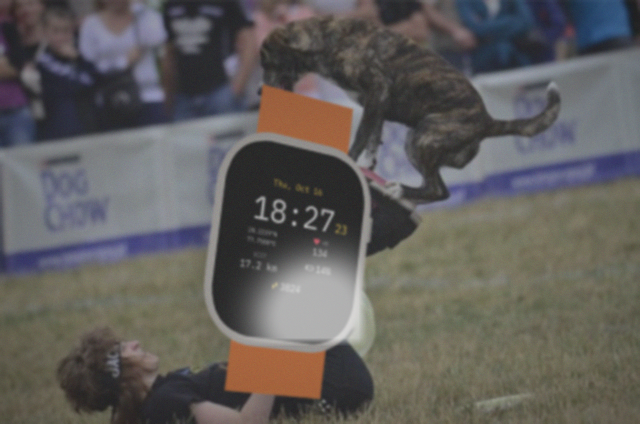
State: 18h27
